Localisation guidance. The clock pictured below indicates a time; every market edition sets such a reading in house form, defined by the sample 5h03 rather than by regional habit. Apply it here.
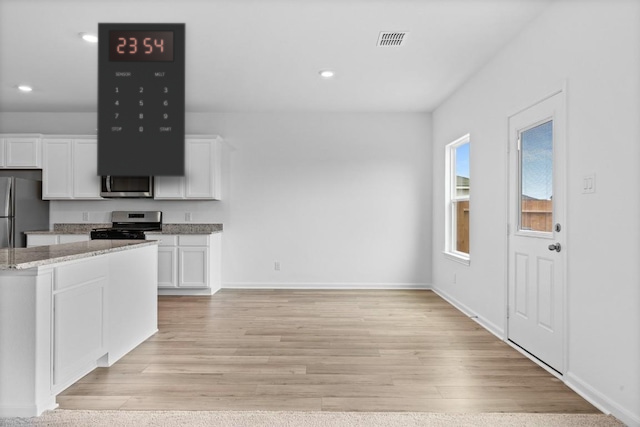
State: 23h54
